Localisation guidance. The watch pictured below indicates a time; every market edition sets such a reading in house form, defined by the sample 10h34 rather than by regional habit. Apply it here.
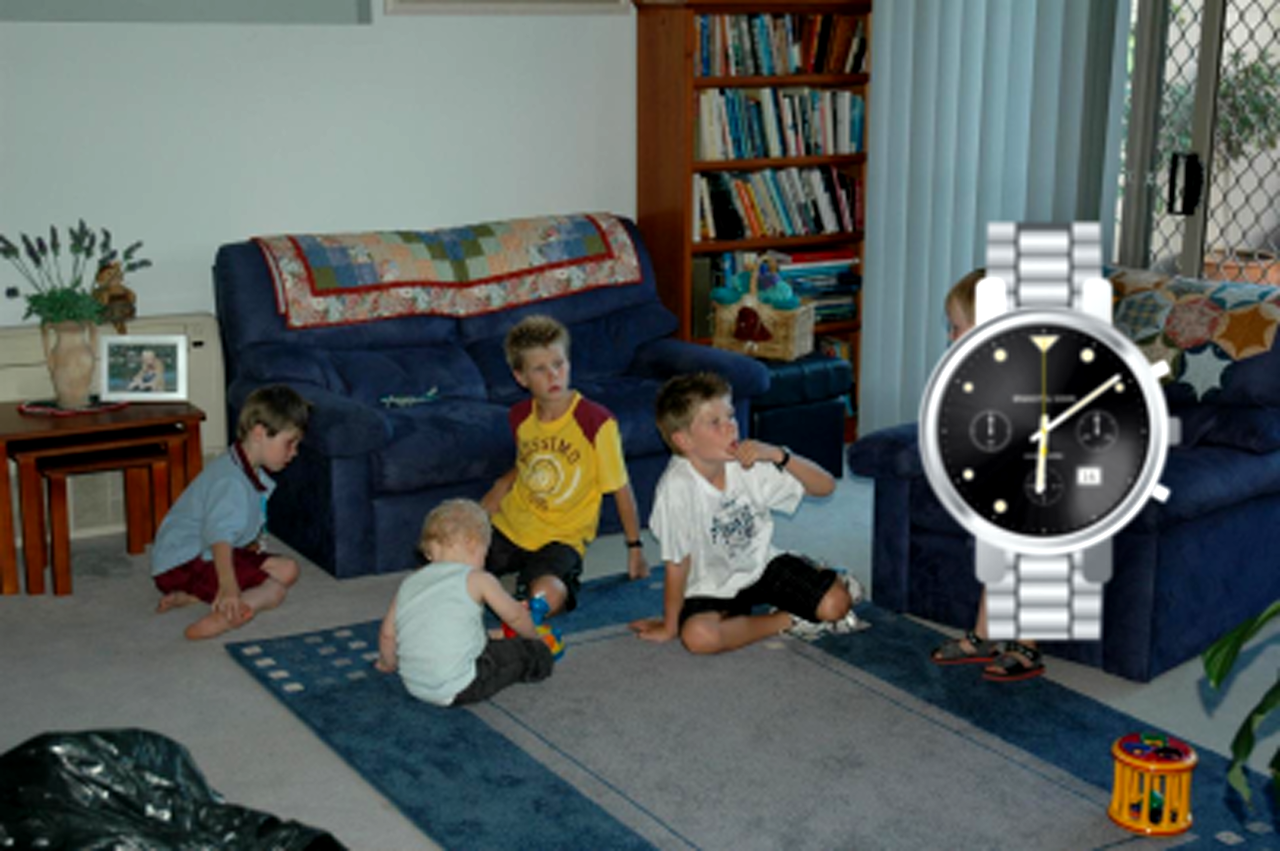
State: 6h09
